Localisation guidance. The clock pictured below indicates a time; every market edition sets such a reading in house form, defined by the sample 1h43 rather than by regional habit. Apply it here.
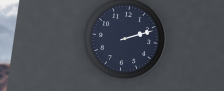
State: 2h11
